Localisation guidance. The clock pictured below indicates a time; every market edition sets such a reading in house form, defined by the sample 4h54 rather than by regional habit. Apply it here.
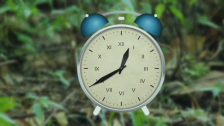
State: 12h40
